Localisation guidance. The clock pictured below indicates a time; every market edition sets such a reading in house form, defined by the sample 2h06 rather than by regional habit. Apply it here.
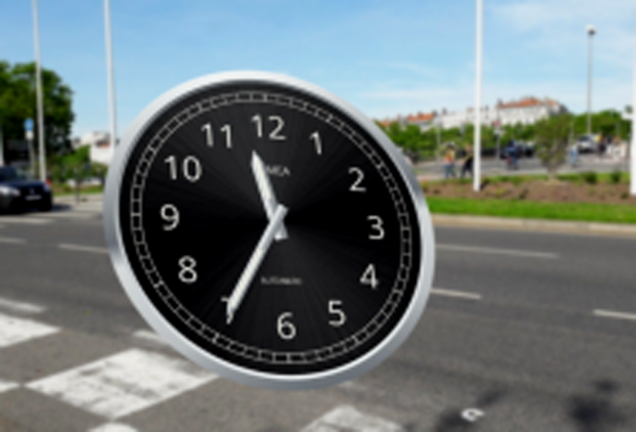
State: 11h35
